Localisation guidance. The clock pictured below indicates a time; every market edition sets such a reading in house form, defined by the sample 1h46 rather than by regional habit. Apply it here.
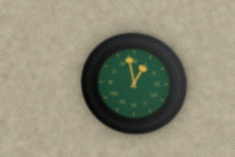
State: 12h58
